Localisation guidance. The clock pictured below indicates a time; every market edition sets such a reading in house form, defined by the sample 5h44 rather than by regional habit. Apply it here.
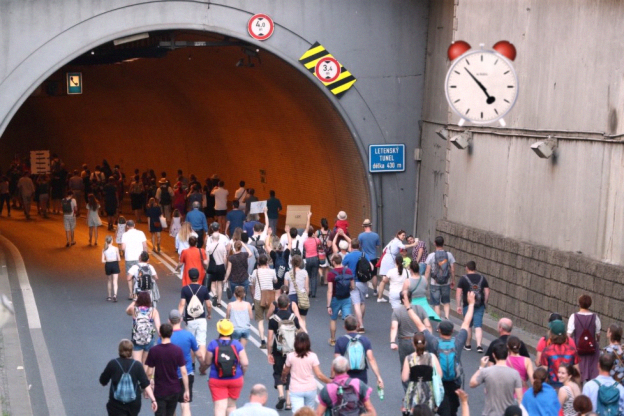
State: 4h53
